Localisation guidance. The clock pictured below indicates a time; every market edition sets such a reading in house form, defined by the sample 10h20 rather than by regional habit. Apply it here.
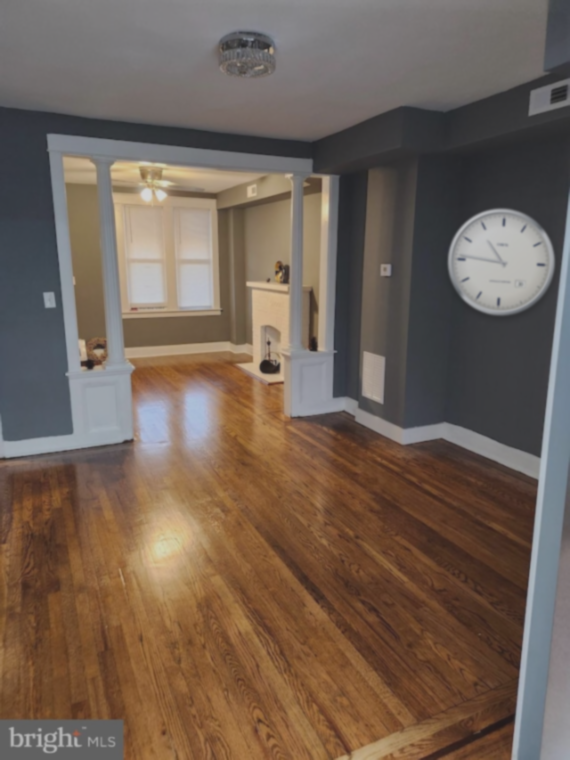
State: 10h46
